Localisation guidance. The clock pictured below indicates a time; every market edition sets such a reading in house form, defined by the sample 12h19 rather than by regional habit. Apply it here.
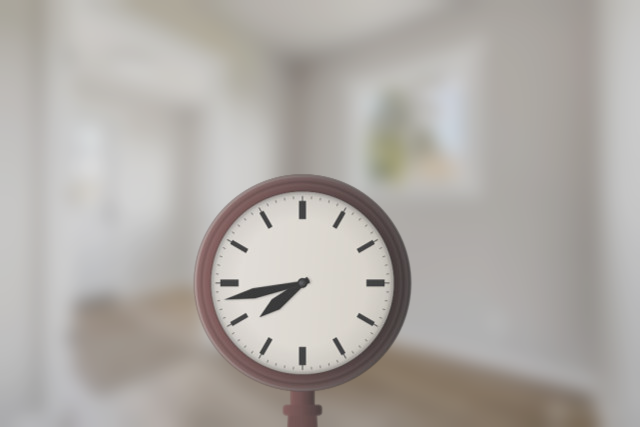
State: 7h43
